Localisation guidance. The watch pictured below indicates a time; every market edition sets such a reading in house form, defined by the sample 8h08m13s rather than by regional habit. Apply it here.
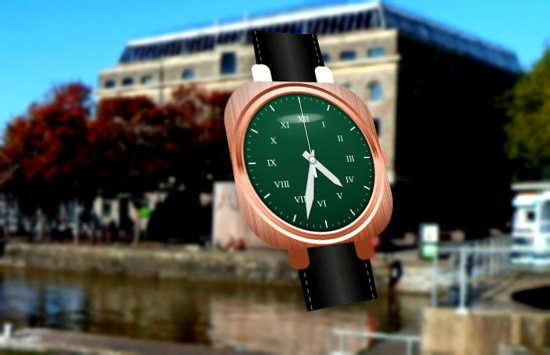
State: 4h33m00s
